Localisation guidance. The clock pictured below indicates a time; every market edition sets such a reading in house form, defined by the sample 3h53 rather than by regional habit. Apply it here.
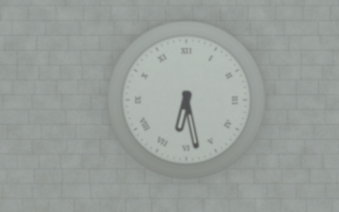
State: 6h28
